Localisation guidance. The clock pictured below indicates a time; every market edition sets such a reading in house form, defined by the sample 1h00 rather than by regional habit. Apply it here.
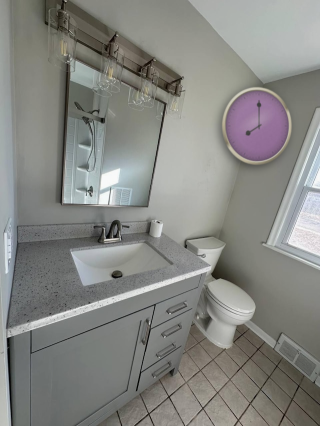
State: 8h00
